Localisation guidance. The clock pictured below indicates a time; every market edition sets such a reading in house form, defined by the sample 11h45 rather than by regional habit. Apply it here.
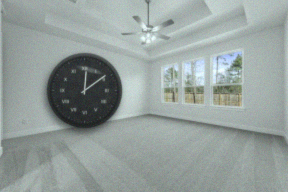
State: 12h09
